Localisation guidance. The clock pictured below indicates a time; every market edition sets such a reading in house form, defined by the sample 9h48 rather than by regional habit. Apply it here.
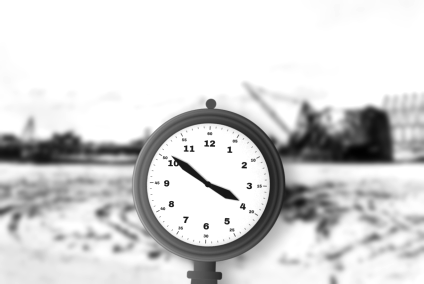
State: 3h51
